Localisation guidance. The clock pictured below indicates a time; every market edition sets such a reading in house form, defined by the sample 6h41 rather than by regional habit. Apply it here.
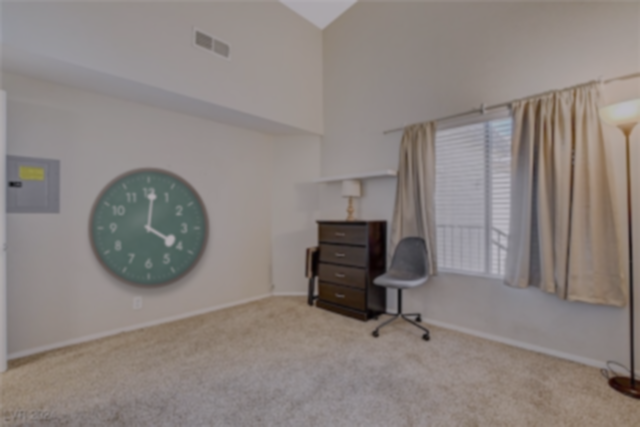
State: 4h01
